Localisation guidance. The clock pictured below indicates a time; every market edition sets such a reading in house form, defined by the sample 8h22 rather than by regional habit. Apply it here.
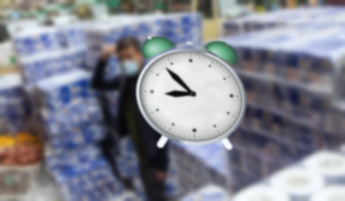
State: 8h53
